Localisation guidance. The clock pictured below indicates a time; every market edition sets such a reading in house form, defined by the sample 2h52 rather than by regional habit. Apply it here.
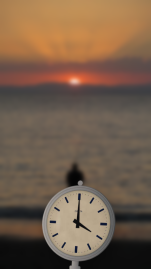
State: 4h00
